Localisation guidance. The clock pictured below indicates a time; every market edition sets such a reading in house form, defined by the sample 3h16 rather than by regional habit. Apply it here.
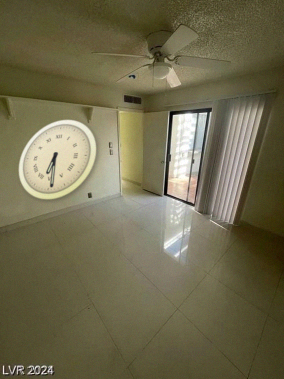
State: 6h29
